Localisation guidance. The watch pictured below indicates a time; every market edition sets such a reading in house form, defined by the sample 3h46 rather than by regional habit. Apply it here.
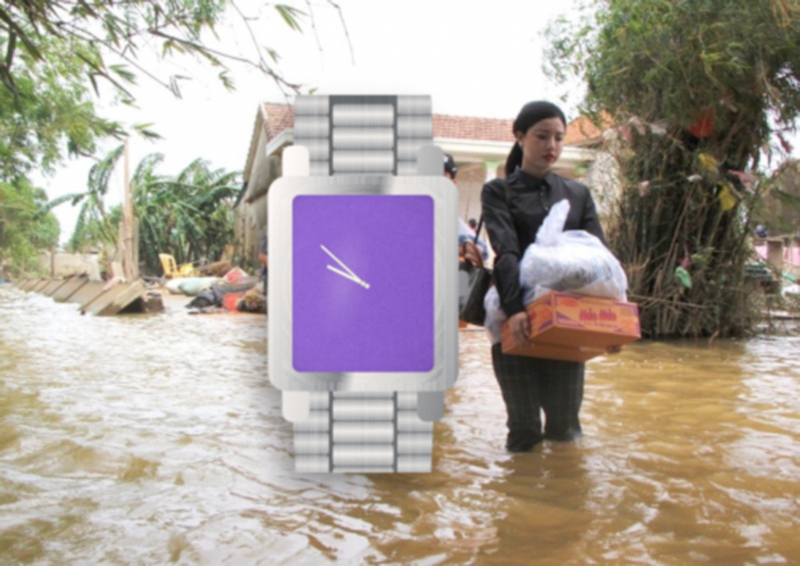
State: 9h52
